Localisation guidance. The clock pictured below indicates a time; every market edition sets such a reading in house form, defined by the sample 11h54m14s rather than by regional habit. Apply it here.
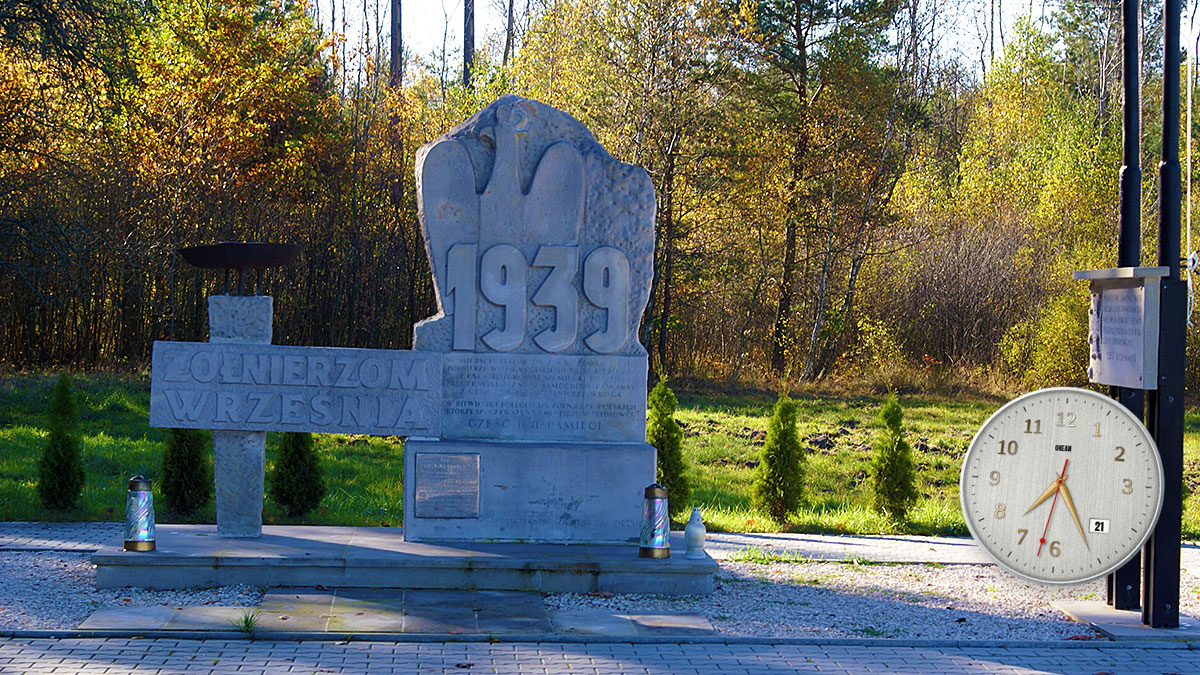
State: 7h25m32s
